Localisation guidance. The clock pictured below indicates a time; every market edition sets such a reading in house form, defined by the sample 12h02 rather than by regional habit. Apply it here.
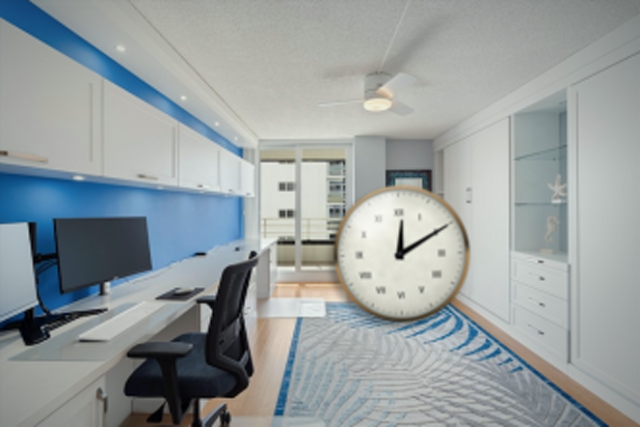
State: 12h10
